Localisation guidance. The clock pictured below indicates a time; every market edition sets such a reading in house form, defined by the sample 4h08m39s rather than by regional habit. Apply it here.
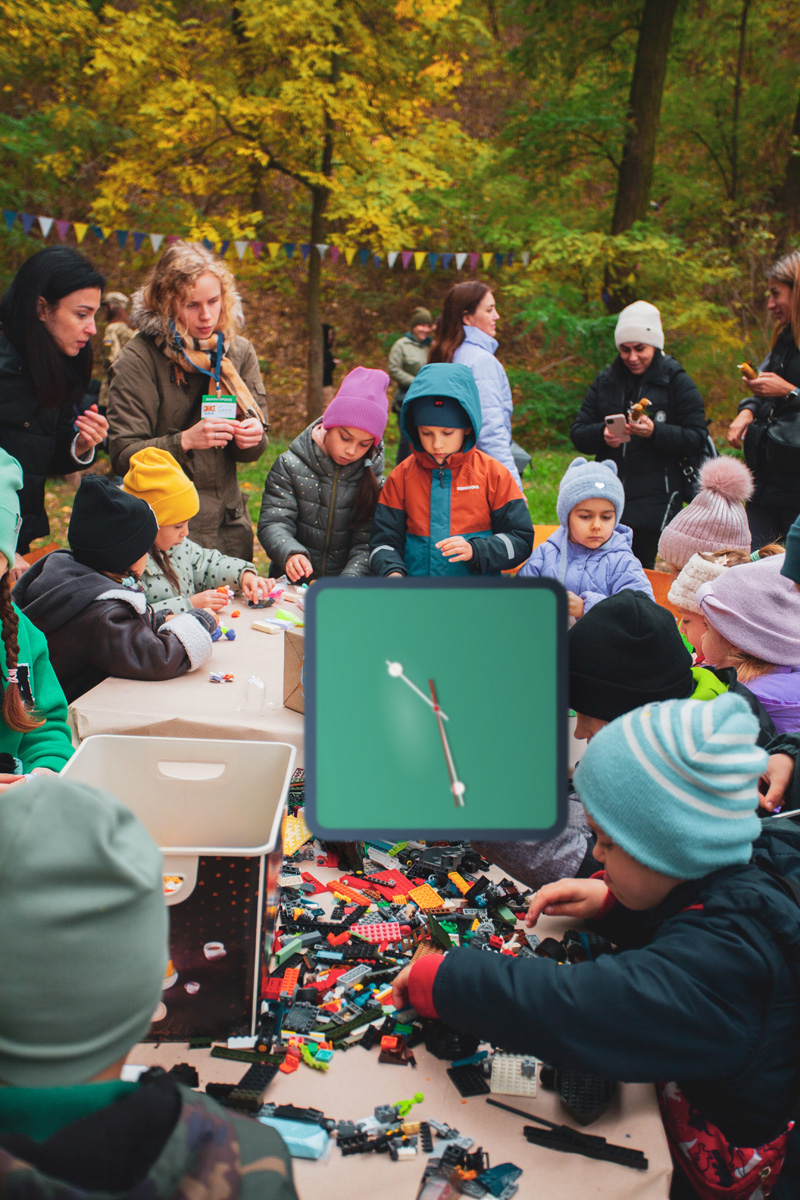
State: 10h27m28s
